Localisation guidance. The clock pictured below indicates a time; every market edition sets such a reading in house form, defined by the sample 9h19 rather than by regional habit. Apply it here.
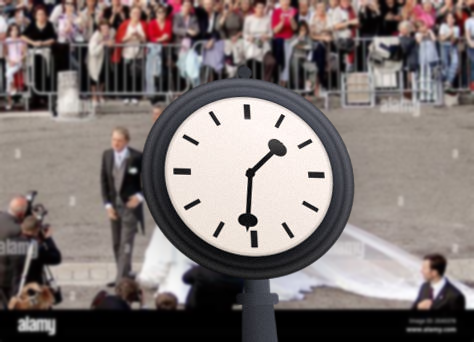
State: 1h31
